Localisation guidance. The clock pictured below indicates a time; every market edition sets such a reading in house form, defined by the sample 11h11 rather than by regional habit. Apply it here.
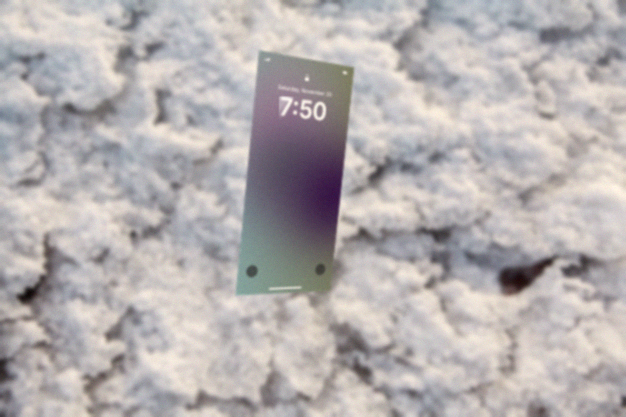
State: 7h50
